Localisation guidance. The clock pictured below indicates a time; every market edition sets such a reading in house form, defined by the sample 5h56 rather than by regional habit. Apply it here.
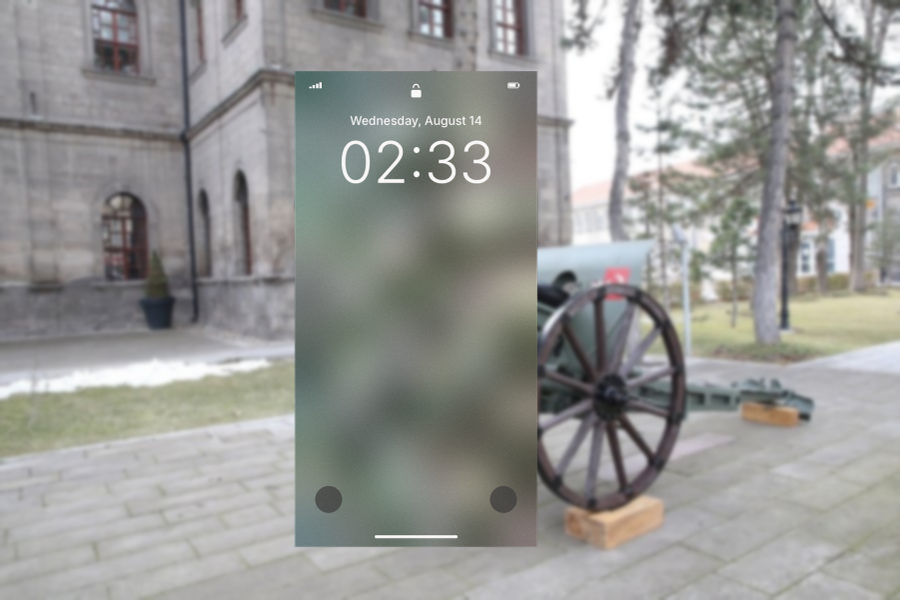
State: 2h33
